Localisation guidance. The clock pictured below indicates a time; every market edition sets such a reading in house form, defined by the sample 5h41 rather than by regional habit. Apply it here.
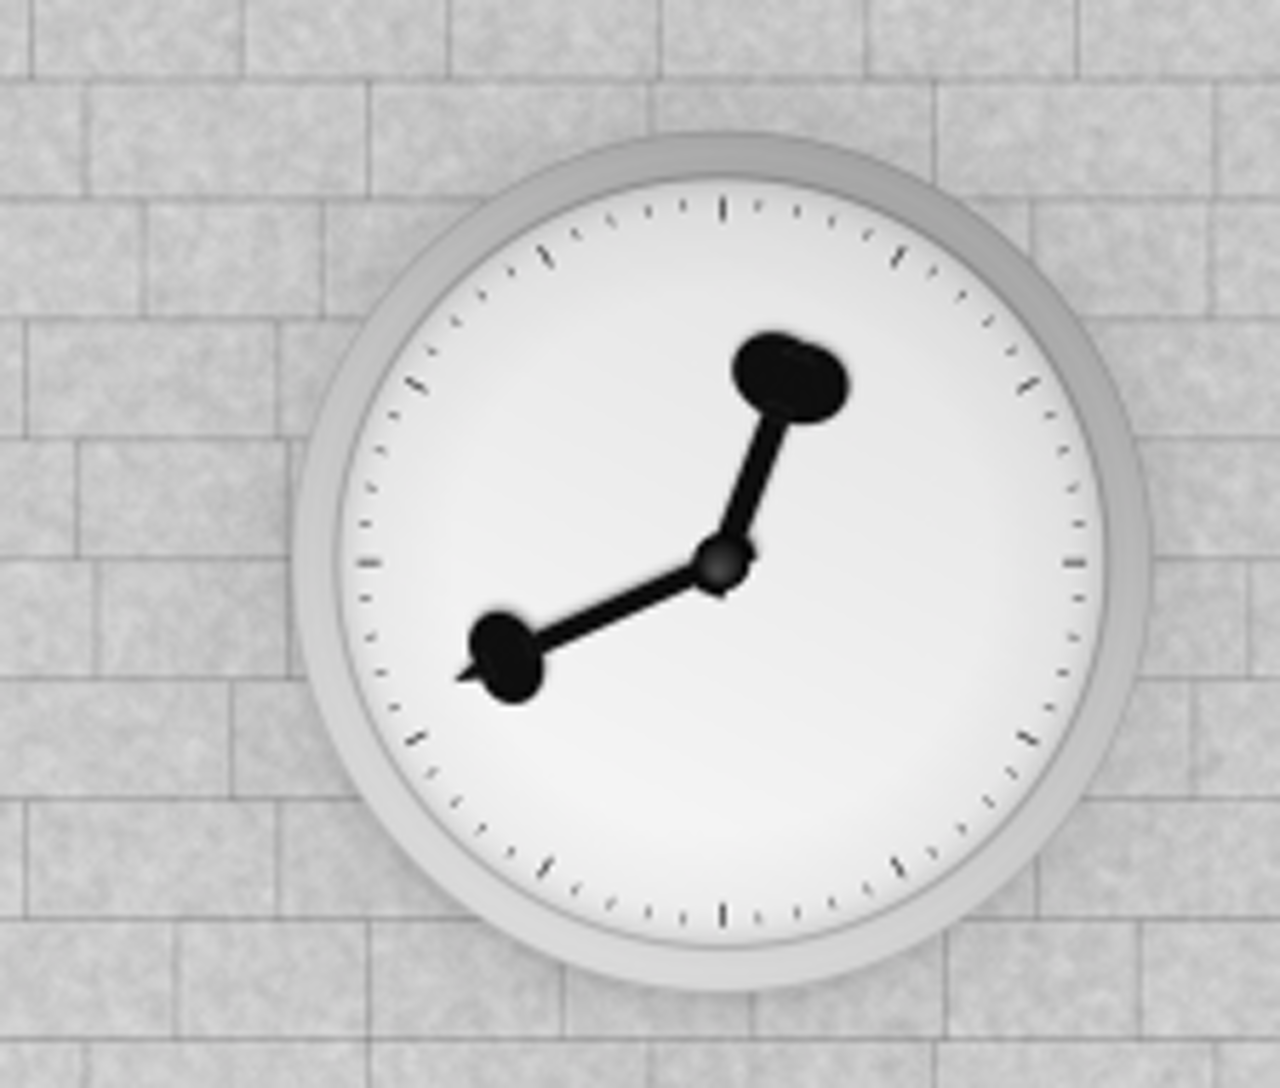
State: 12h41
